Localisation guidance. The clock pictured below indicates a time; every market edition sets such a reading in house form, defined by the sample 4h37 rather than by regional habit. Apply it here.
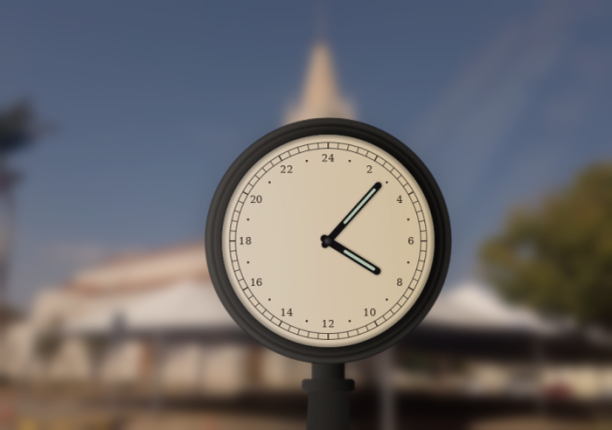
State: 8h07
